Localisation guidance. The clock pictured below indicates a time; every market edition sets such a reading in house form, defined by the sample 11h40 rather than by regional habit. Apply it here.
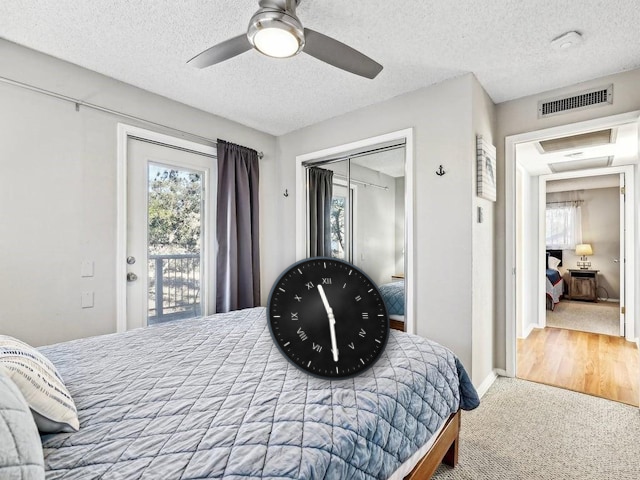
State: 11h30
